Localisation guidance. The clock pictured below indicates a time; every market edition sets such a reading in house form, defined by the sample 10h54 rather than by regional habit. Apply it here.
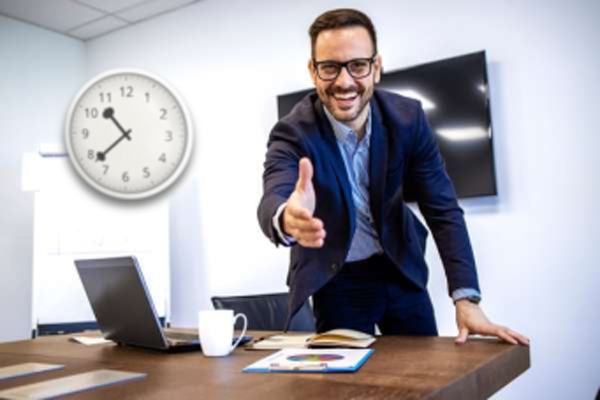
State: 10h38
